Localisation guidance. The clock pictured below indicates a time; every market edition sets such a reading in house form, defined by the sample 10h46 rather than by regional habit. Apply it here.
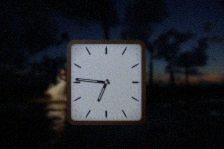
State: 6h46
